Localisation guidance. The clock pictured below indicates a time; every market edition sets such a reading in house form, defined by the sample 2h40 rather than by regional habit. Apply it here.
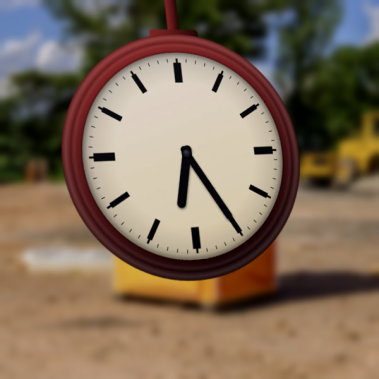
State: 6h25
